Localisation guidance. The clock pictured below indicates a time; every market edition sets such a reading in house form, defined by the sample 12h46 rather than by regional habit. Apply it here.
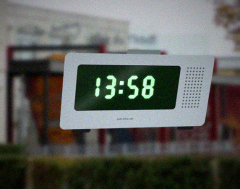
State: 13h58
